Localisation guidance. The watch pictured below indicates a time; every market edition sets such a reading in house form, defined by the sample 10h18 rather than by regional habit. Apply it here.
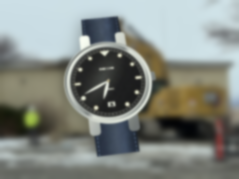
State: 6h41
